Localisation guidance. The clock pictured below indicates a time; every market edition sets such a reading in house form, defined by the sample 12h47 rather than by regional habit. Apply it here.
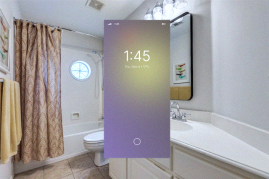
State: 1h45
